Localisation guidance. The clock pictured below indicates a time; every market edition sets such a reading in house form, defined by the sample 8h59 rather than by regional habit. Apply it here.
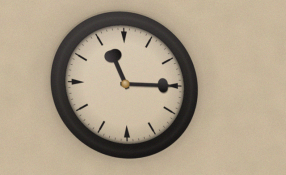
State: 11h15
